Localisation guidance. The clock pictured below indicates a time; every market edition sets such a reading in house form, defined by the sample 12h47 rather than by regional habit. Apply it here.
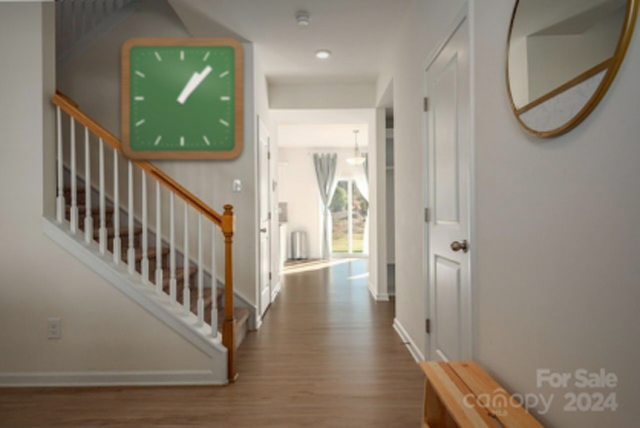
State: 1h07
